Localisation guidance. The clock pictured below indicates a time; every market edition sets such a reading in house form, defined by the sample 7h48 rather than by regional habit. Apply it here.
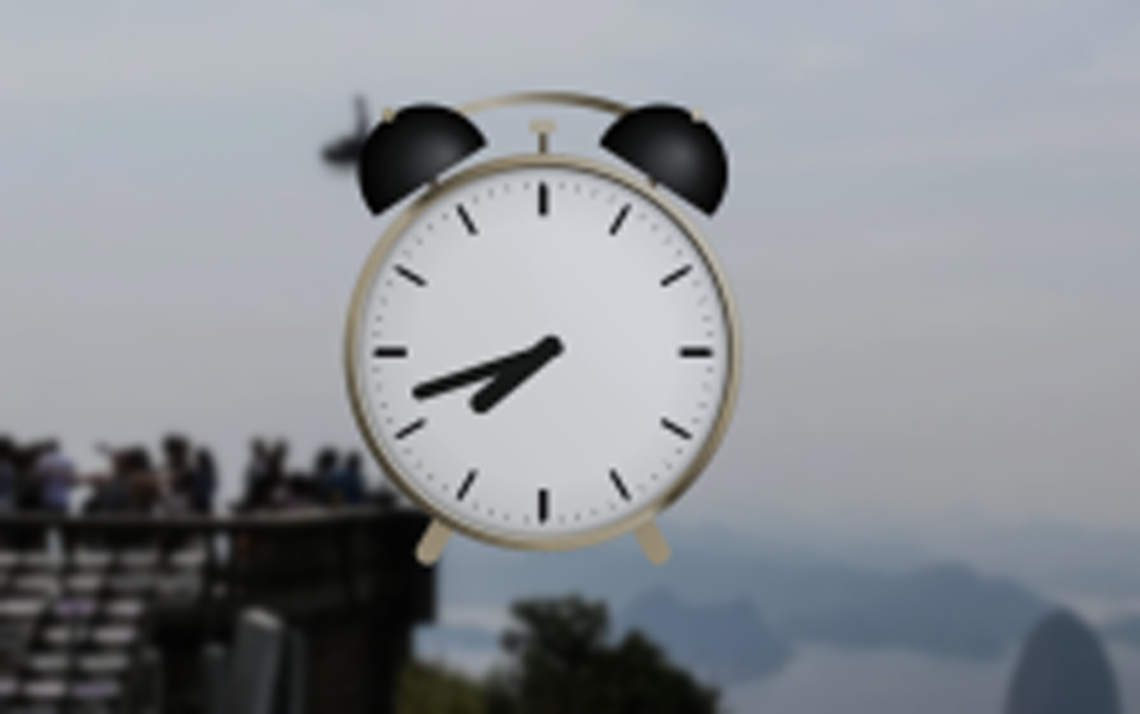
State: 7h42
